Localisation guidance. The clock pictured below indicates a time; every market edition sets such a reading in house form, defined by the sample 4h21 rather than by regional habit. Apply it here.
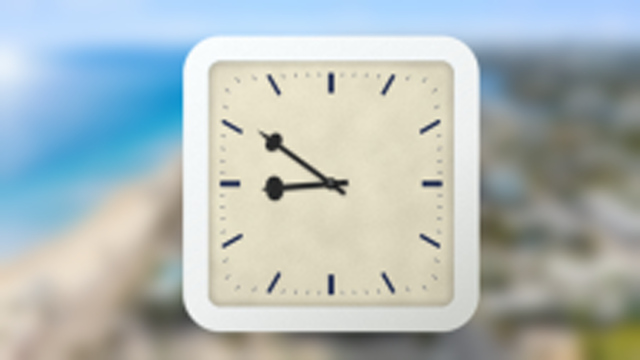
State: 8h51
